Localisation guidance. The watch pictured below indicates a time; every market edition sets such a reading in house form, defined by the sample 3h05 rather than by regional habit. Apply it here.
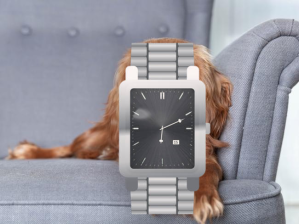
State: 6h11
